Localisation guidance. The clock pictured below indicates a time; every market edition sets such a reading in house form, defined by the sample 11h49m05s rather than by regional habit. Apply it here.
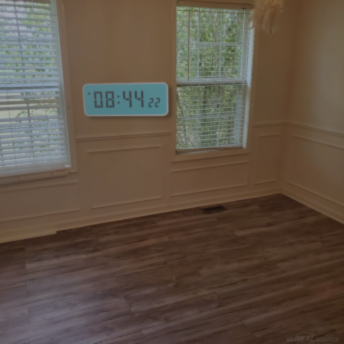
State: 8h44m22s
